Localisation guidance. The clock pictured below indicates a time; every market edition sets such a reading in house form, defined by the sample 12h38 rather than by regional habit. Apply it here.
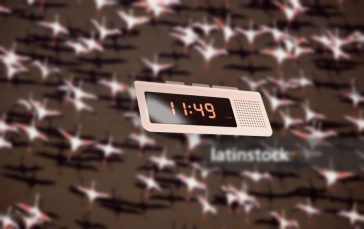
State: 11h49
